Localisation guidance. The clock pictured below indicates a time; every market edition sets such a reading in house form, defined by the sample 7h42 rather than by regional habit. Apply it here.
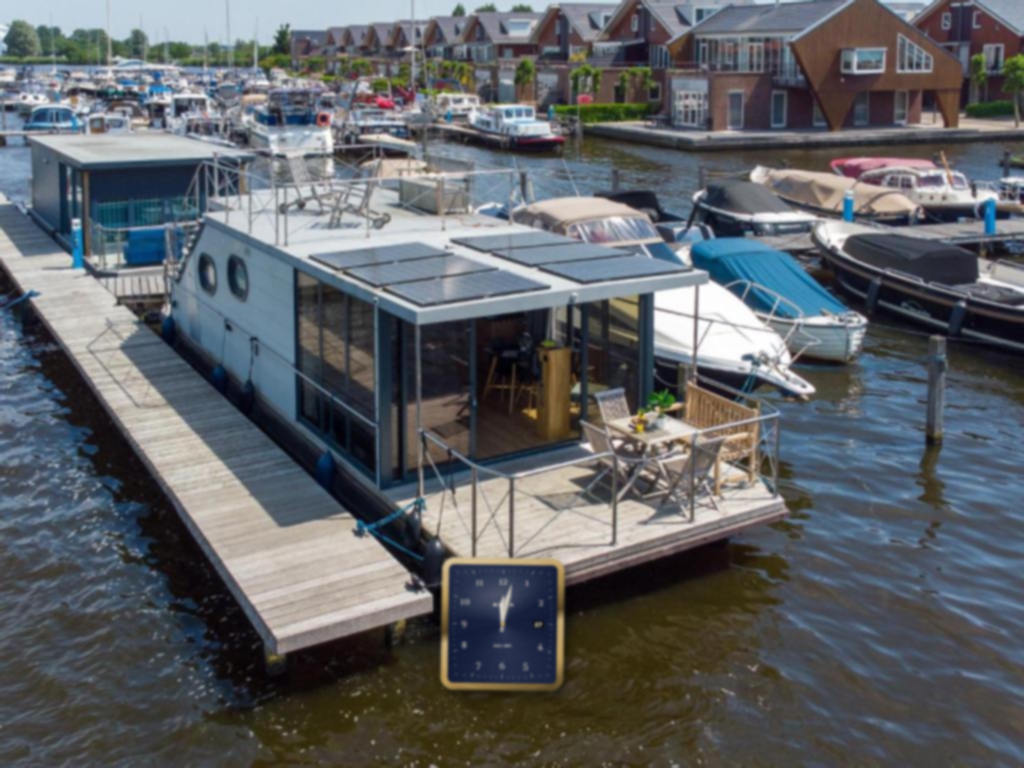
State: 12h02
